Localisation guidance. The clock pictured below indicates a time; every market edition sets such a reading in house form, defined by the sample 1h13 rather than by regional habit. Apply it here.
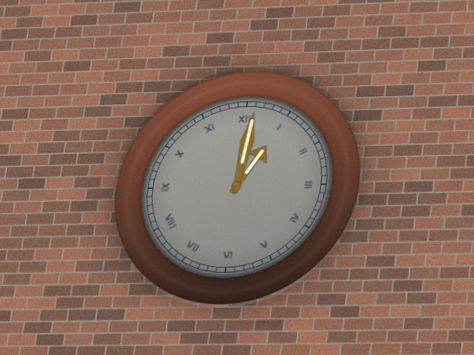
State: 1h01
